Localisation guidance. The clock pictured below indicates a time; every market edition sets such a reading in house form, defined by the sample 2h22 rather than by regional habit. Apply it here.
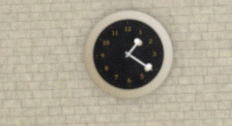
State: 1h21
